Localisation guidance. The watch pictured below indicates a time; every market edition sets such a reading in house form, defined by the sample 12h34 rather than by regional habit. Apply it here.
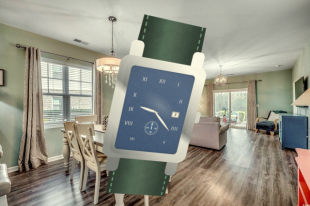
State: 9h22
